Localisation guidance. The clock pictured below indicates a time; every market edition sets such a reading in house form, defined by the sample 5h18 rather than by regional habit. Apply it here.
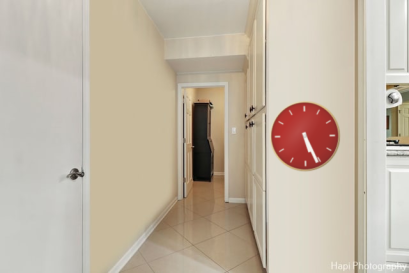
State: 5h26
